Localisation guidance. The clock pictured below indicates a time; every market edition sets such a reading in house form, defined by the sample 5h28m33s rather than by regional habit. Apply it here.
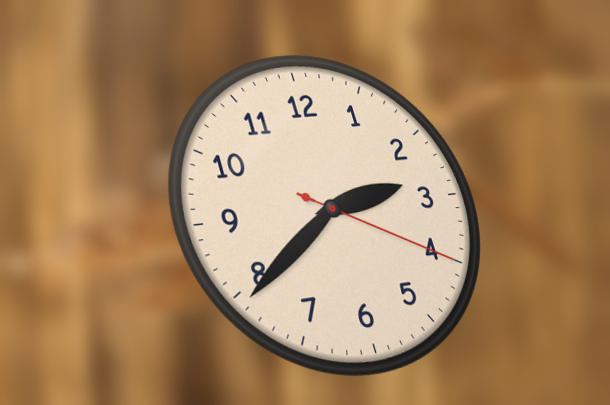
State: 2h39m20s
